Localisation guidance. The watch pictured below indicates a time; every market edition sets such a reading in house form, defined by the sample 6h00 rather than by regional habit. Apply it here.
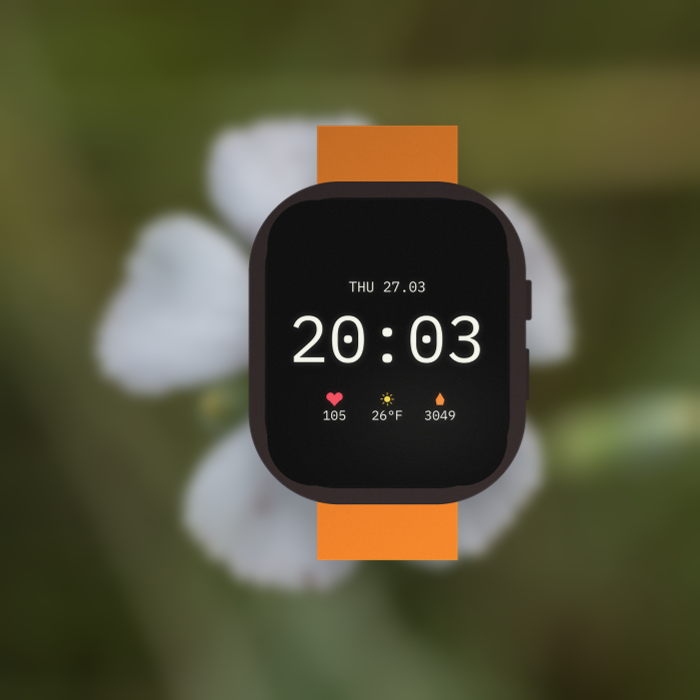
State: 20h03
